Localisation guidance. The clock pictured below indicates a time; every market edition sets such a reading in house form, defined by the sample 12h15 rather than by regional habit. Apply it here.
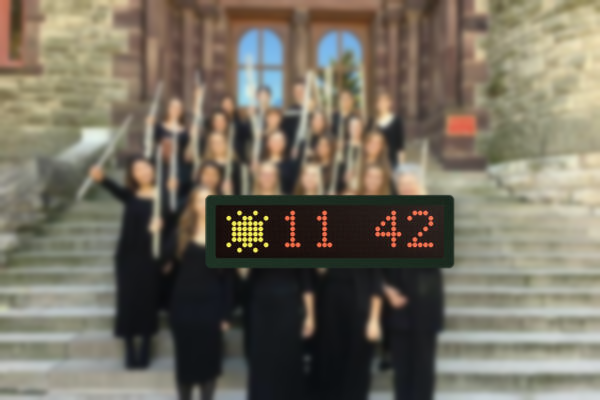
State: 11h42
